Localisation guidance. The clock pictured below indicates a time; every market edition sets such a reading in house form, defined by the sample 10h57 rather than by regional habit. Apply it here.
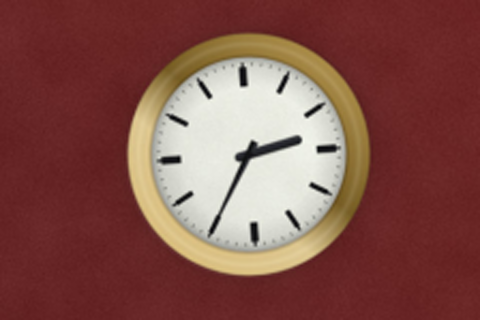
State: 2h35
